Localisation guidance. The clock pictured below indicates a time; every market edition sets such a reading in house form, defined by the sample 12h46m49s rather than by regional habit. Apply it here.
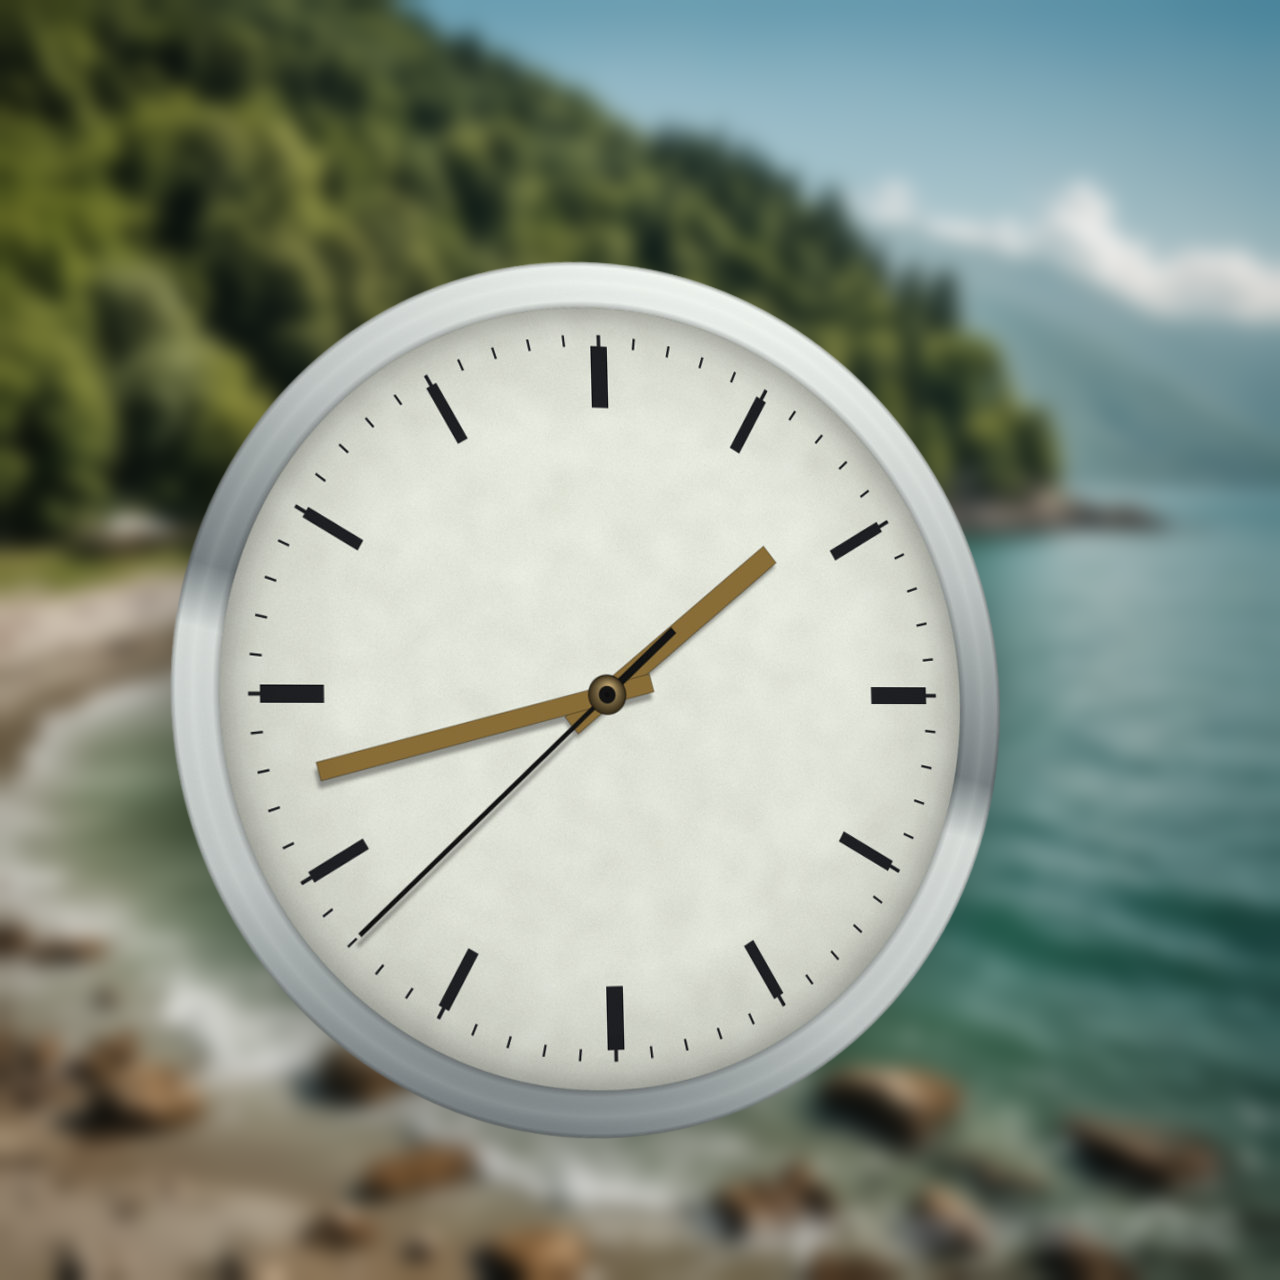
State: 1h42m38s
